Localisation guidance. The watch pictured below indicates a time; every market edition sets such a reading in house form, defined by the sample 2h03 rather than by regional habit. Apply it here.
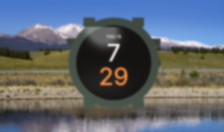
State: 7h29
